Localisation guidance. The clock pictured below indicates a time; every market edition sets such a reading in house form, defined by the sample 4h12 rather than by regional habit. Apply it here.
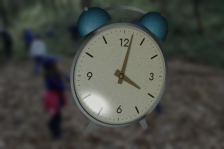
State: 4h02
